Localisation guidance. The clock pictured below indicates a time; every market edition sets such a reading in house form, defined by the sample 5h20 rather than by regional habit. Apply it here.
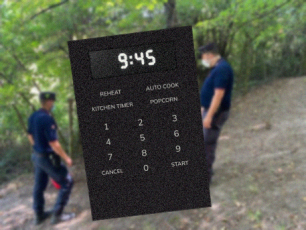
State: 9h45
